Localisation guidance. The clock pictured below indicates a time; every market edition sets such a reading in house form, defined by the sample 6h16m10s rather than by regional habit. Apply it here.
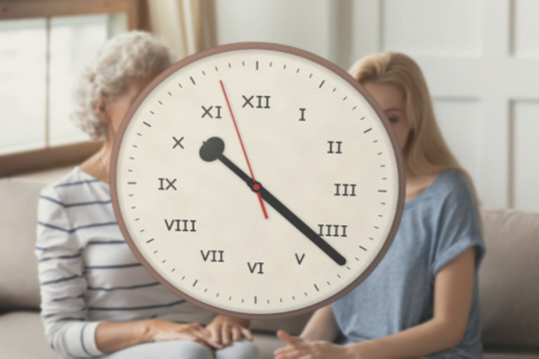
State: 10h21m57s
